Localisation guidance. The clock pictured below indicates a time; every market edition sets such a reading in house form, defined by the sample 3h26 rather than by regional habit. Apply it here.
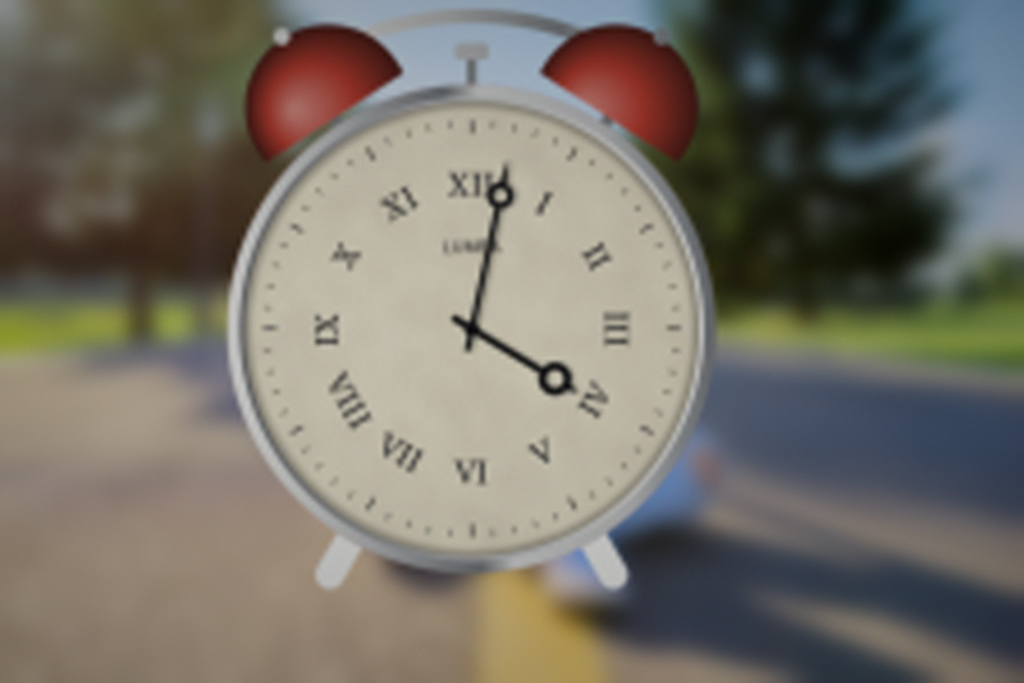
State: 4h02
